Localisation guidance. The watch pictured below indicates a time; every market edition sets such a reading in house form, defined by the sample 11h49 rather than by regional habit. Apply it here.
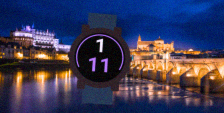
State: 1h11
